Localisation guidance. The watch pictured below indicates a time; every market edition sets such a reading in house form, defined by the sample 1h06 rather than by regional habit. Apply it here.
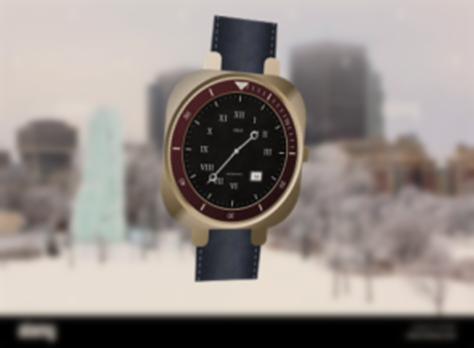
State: 1h37
